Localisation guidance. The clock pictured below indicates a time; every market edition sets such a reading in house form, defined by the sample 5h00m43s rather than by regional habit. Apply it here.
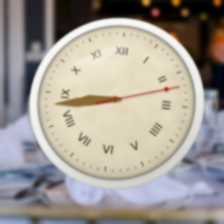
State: 8h43m12s
